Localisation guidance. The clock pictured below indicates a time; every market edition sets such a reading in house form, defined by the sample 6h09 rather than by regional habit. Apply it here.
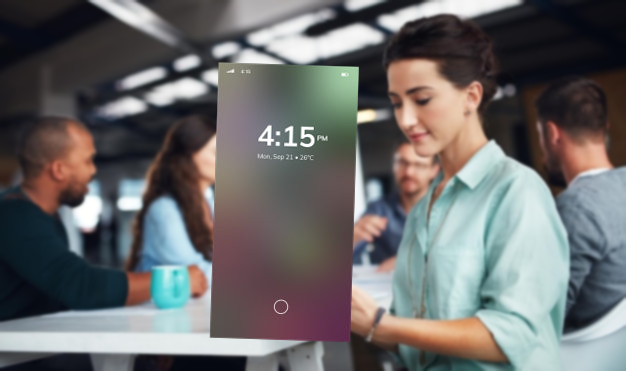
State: 4h15
